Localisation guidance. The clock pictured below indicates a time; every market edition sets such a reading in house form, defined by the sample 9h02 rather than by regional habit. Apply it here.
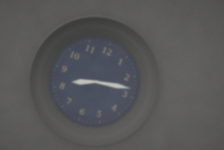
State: 8h13
